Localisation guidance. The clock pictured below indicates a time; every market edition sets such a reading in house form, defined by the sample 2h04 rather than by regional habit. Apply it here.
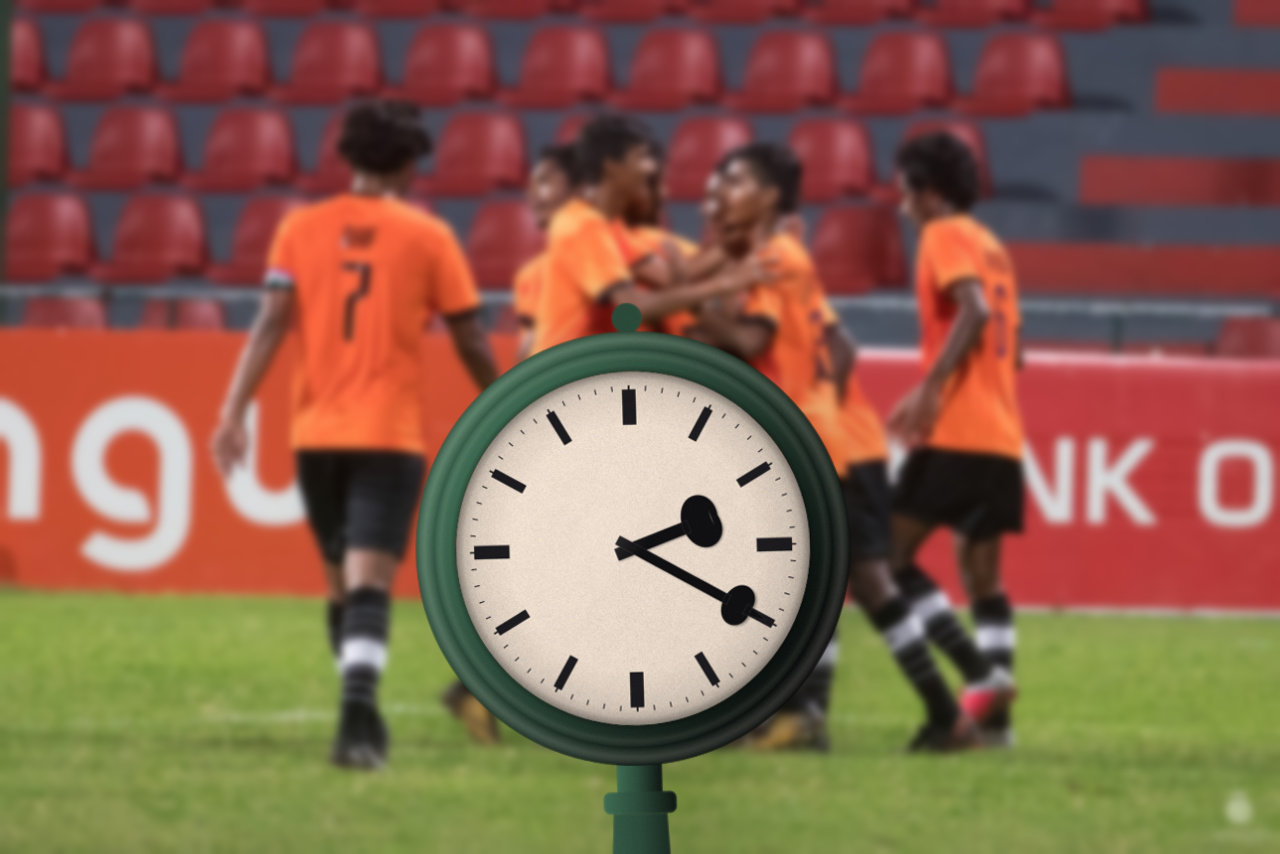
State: 2h20
